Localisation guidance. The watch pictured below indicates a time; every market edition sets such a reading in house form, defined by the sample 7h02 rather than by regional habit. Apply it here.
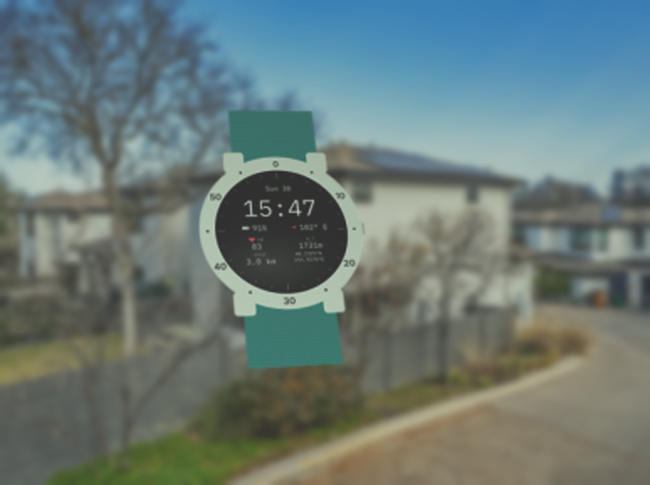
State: 15h47
